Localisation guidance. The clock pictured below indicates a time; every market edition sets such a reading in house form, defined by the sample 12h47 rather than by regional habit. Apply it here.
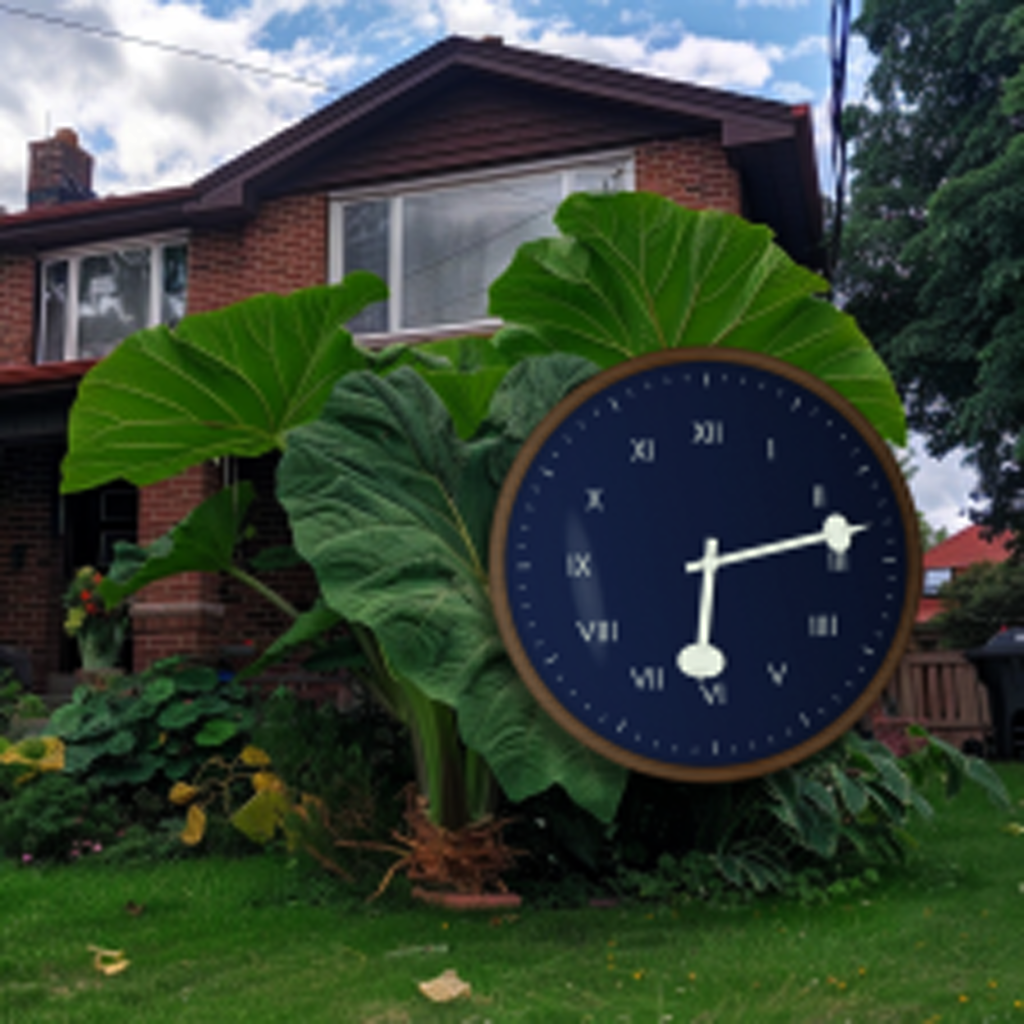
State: 6h13
